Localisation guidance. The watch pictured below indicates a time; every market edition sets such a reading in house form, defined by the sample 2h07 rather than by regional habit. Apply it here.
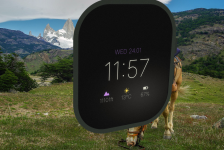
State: 11h57
